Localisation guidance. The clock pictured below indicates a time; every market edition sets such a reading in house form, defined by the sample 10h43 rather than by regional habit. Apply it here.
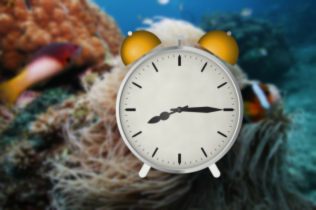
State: 8h15
